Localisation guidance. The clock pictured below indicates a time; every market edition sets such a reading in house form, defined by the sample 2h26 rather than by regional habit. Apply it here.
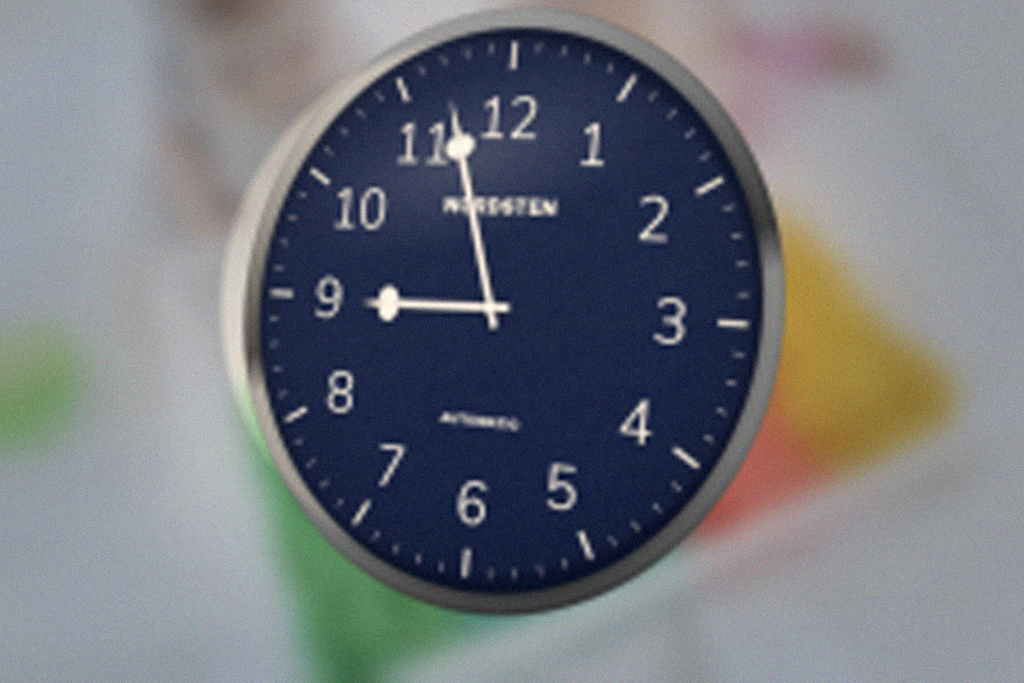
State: 8h57
